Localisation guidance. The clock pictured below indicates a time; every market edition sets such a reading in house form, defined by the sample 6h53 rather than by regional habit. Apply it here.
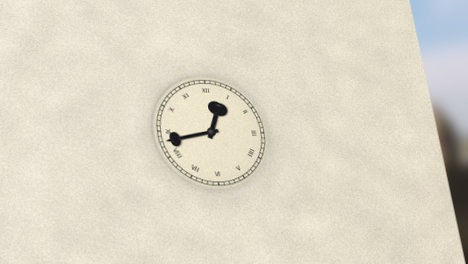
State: 12h43
